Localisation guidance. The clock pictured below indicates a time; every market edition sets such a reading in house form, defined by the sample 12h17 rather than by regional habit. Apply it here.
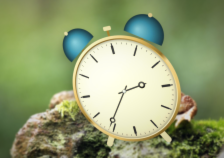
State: 2h36
